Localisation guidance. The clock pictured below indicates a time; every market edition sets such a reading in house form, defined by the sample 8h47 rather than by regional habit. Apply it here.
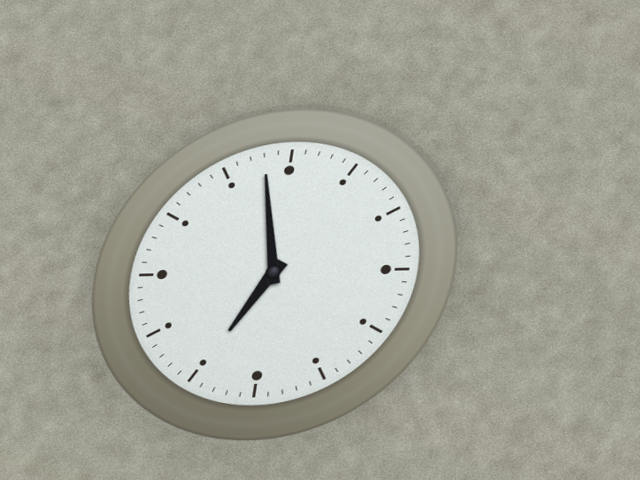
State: 6h58
